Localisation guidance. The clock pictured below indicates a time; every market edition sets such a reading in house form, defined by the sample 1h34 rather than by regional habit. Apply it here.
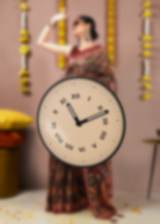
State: 11h12
